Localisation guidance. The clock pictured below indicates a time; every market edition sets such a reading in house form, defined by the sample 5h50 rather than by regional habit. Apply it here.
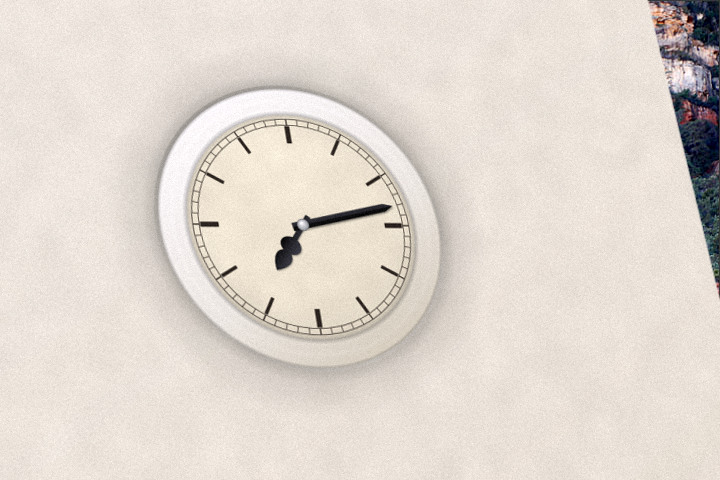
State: 7h13
